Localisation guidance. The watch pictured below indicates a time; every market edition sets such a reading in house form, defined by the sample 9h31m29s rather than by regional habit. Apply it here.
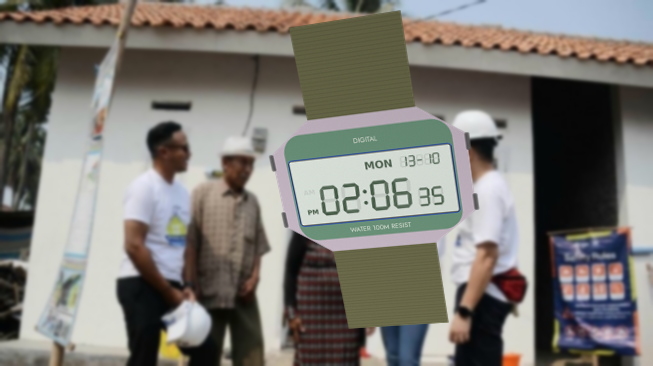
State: 2h06m35s
